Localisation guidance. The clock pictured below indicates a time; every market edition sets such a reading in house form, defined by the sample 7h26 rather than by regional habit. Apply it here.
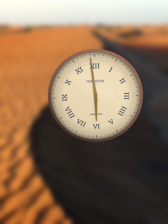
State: 5h59
